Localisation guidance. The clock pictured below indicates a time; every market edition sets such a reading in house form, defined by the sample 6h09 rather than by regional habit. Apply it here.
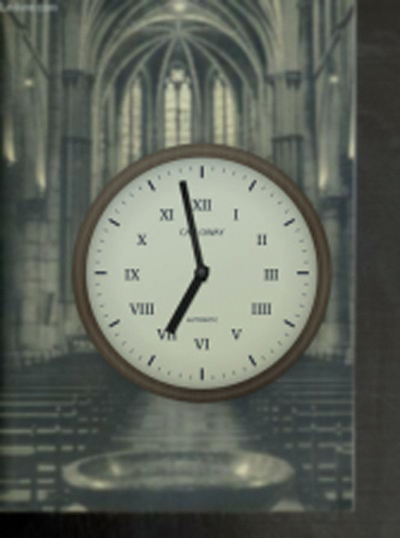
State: 6h58
